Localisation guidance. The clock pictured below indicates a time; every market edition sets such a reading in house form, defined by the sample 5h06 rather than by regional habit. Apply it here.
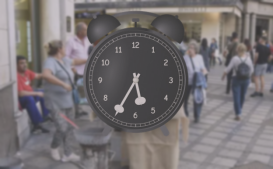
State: 5h35
